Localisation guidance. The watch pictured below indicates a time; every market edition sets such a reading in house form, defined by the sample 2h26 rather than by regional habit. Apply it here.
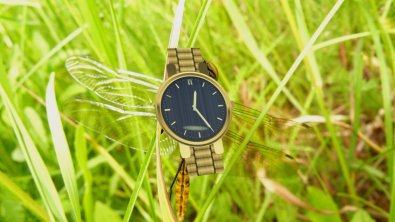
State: 12h25
